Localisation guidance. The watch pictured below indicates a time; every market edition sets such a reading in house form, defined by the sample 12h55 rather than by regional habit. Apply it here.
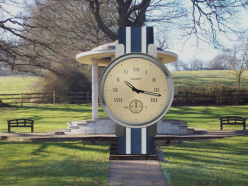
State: 10h17
